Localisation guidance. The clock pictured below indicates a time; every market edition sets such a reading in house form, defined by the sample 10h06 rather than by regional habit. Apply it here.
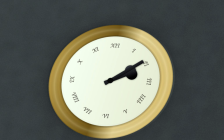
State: 2h09
